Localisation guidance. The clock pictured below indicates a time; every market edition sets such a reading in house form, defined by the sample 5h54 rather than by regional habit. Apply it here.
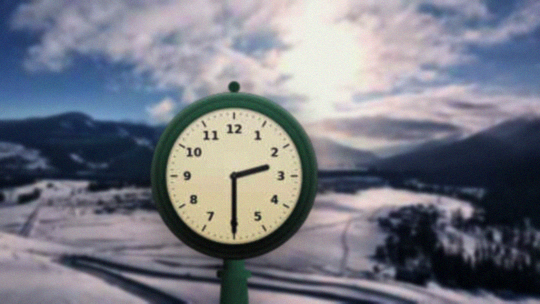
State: 2h30
